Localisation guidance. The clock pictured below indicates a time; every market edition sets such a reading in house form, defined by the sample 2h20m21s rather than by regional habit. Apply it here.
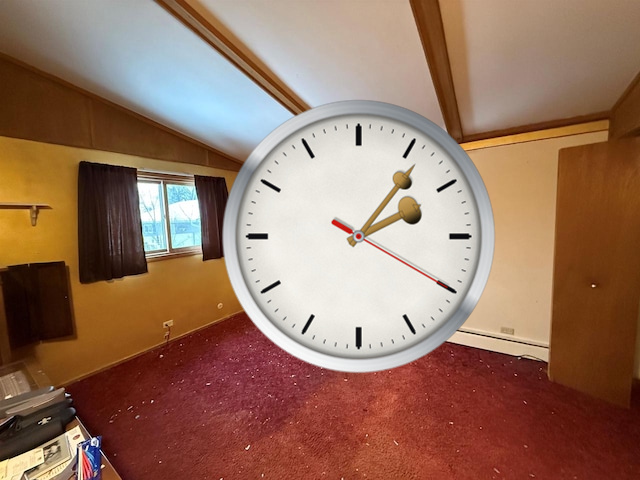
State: 2h06m20s
